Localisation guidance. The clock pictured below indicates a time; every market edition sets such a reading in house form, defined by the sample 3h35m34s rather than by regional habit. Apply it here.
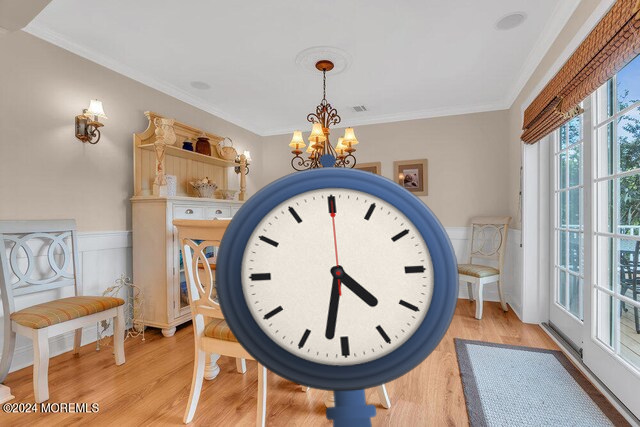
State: 4h32m00s
